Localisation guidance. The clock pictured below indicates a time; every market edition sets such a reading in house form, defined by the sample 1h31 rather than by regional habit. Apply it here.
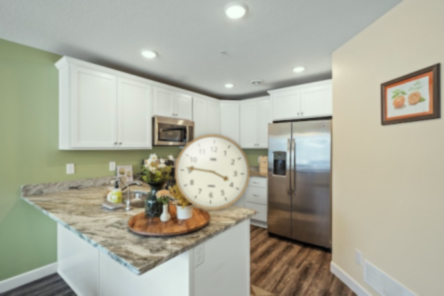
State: 3h46
